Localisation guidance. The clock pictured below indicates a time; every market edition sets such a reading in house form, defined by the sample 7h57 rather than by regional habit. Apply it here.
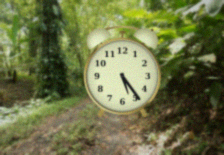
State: 5h24
